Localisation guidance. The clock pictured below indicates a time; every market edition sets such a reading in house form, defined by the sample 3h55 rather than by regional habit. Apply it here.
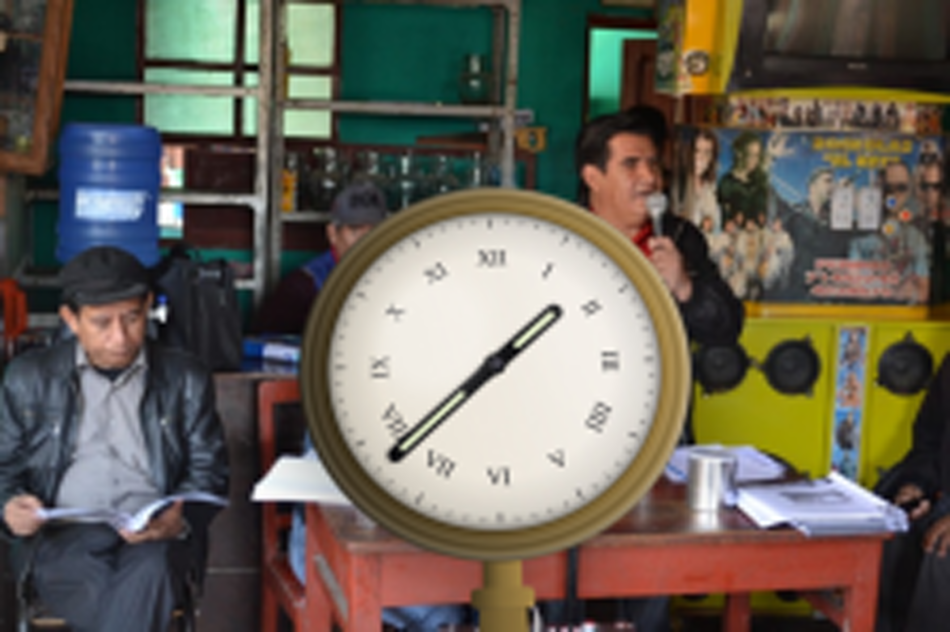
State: 1h38
